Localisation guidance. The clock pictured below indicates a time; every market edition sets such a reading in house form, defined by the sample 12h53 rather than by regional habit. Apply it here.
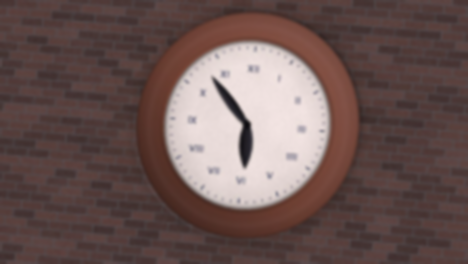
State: 5h53
